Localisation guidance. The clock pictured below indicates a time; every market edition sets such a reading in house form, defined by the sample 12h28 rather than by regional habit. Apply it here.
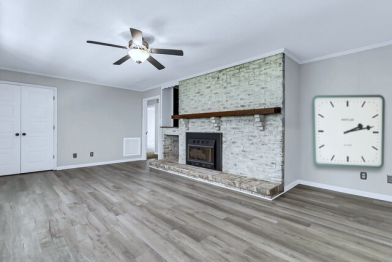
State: 2h13
